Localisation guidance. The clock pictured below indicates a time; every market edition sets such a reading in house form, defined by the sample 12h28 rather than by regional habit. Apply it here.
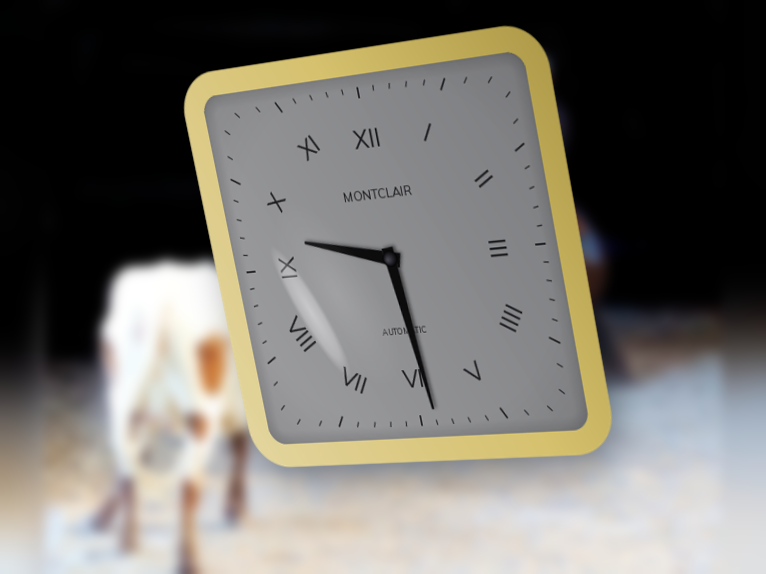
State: 9h29
